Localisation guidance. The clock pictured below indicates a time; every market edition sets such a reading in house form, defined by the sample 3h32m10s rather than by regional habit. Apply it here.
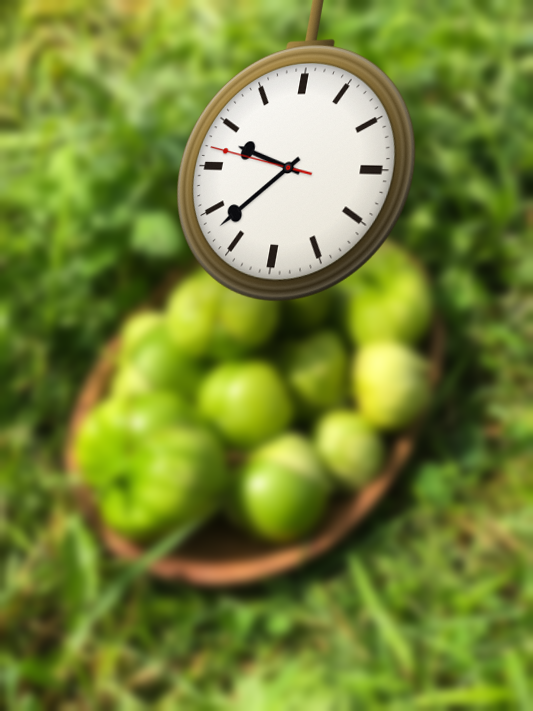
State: 9h37m47s
